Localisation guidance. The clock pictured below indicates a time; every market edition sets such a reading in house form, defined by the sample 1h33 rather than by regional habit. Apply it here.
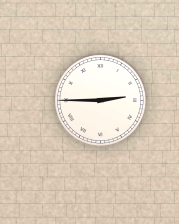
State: 2h45
